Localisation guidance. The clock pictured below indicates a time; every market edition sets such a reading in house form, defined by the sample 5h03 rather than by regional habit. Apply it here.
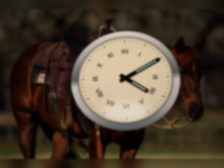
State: 4h10
